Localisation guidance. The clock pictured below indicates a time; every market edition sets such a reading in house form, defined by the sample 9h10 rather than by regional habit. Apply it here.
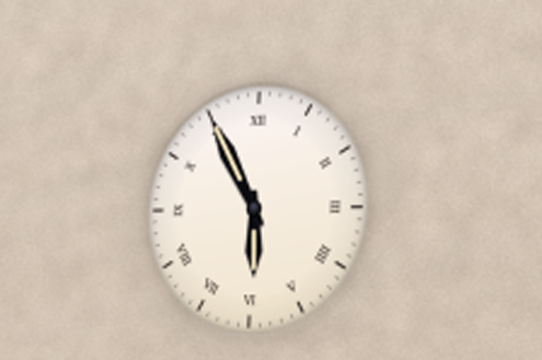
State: 5h55
